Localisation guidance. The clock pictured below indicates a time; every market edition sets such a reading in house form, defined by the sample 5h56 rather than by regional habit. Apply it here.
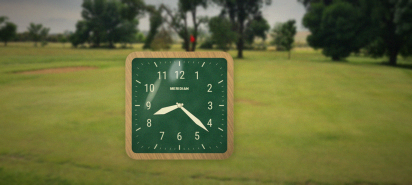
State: 8h22
